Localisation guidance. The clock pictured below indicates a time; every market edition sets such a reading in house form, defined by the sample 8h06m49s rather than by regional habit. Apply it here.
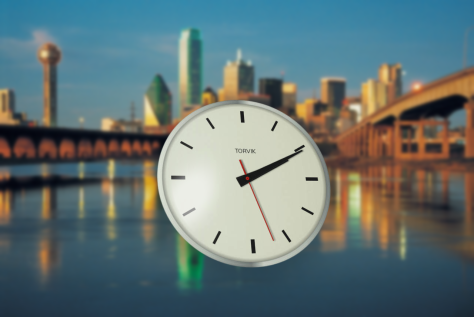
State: 2h10m27s
